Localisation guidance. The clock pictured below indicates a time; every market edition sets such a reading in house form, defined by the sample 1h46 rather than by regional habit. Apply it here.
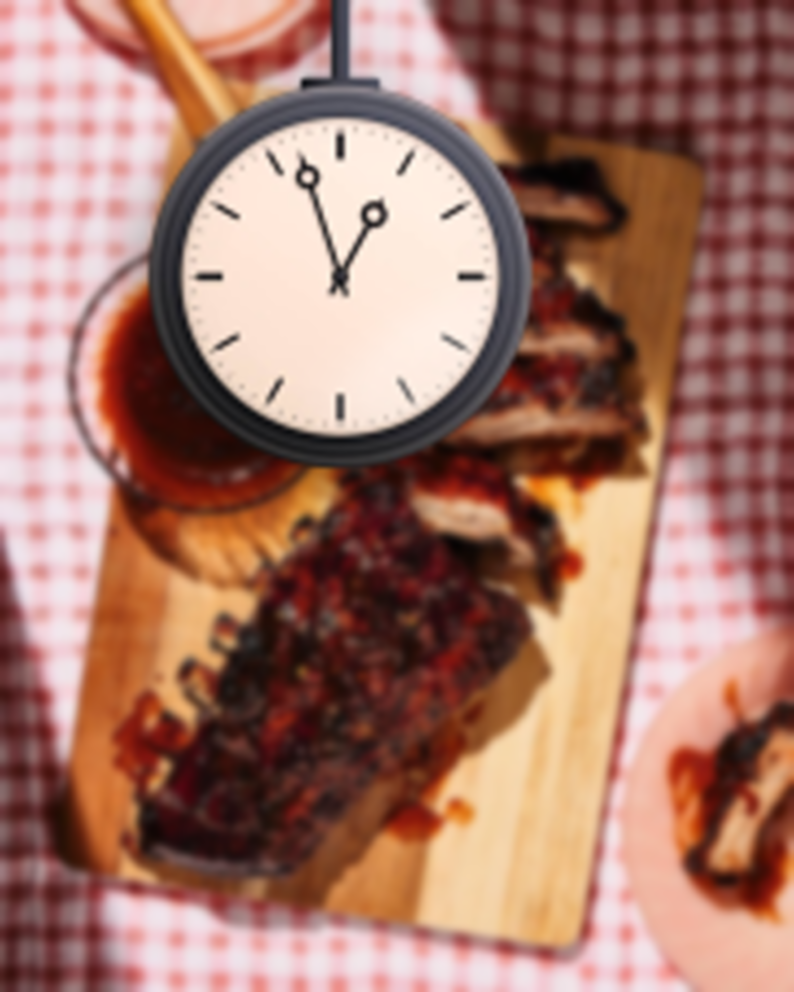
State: 12h57
